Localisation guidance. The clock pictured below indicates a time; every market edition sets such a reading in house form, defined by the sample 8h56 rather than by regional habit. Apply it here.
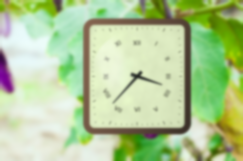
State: 3h37
